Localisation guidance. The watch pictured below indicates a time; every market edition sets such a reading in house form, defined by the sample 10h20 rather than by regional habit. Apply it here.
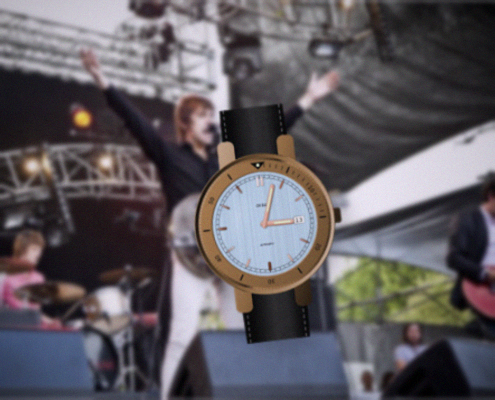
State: 3h03
